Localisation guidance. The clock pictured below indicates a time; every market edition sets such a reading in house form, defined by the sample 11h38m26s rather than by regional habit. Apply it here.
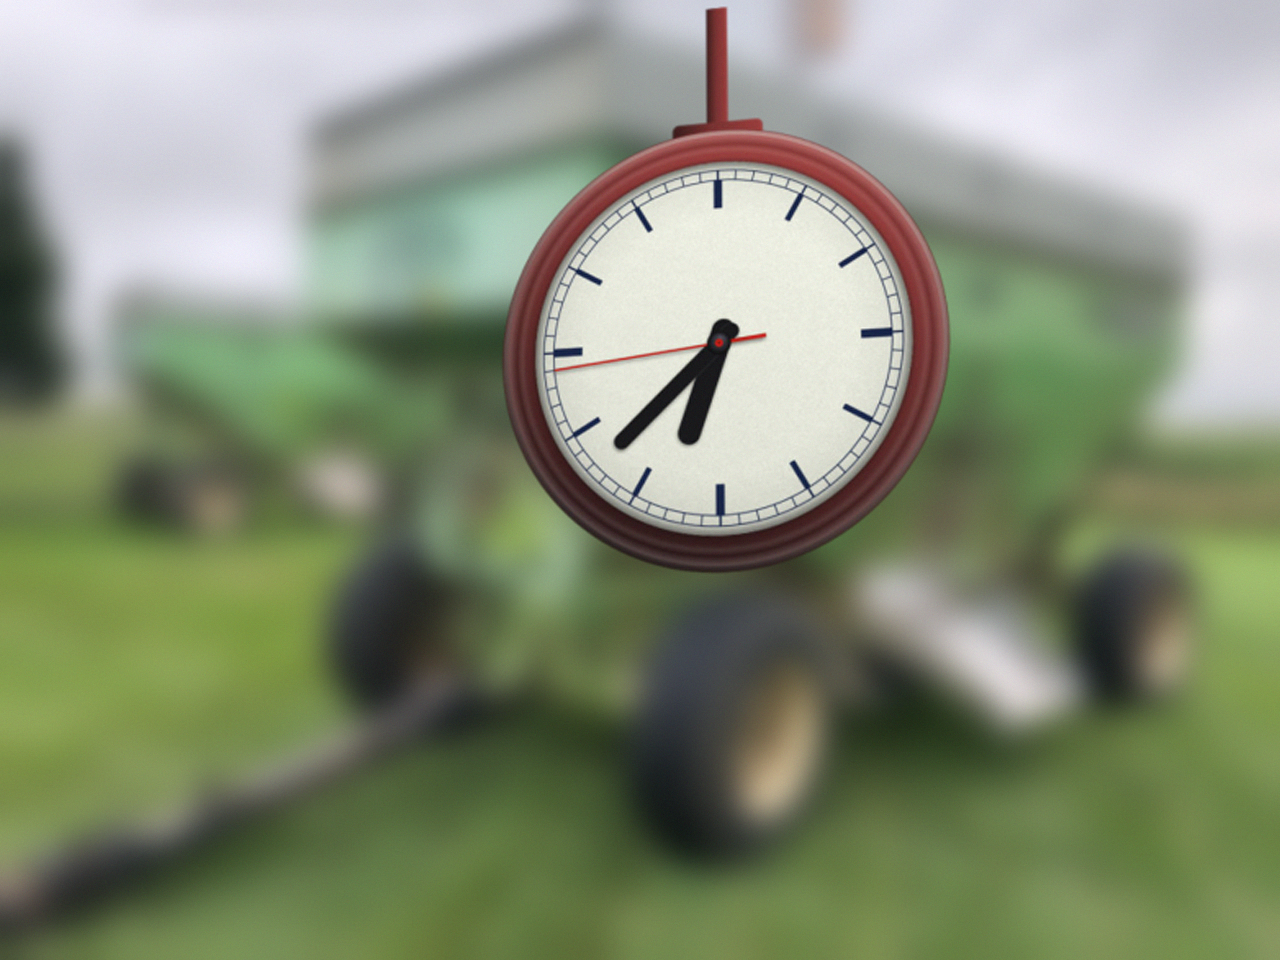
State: 6h37m44s
